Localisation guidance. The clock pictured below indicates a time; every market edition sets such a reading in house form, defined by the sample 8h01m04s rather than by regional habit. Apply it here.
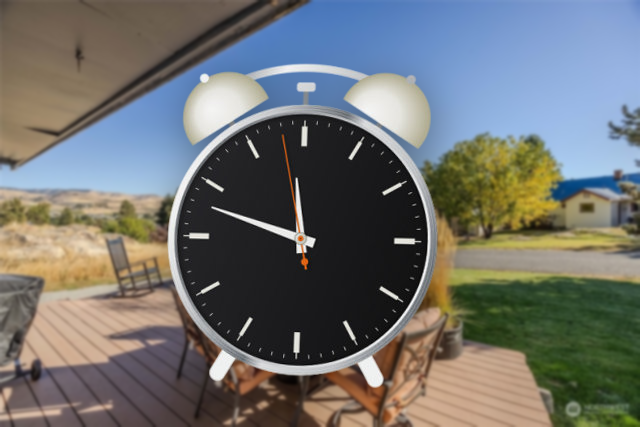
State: 11h47m58s
